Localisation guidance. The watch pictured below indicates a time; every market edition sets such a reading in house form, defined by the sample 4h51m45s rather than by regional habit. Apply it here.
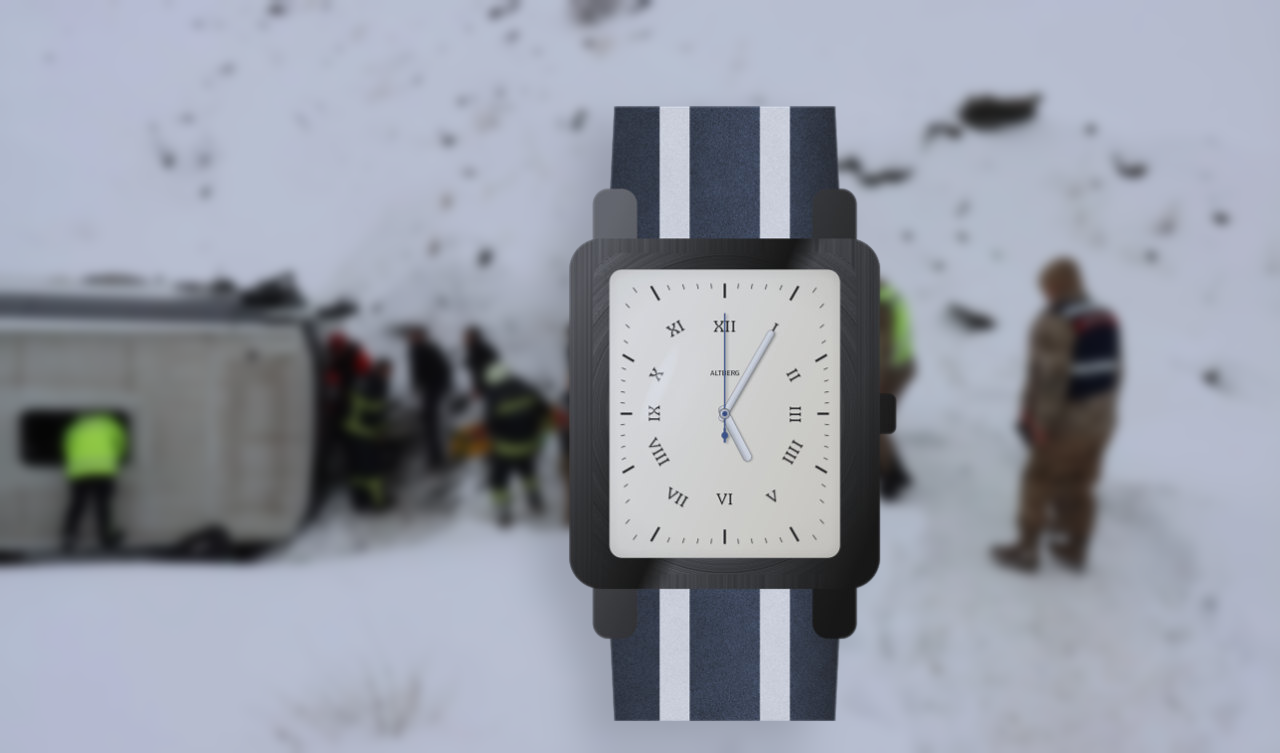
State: 5h05m00s
